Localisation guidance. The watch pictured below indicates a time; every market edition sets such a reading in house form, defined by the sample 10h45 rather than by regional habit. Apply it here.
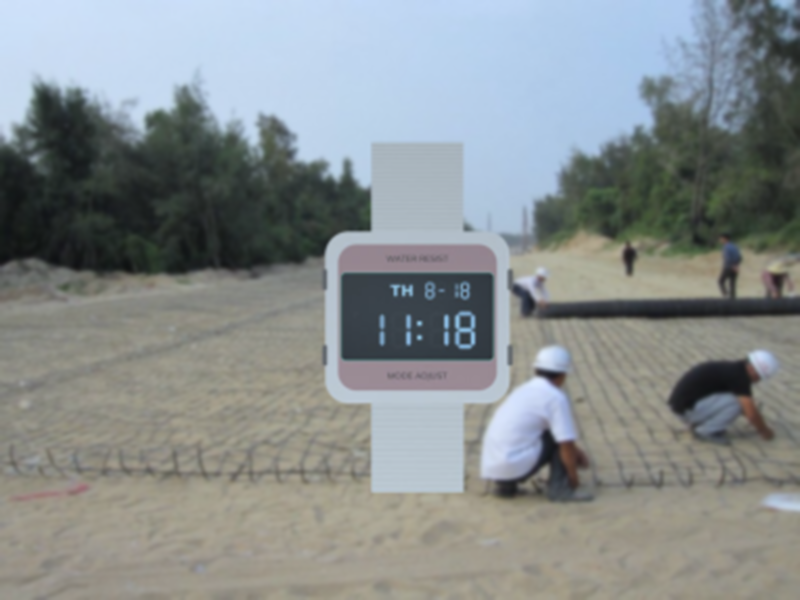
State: 11h18
